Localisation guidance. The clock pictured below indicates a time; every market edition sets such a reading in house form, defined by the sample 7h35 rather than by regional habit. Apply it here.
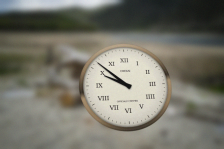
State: 9h52
